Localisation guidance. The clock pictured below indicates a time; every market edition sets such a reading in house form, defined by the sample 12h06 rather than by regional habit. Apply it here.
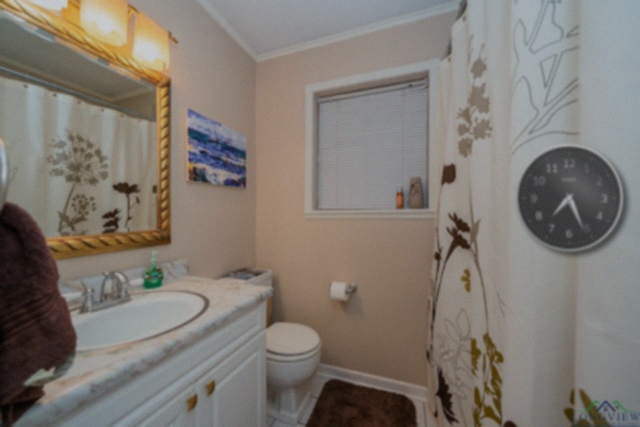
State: 7h26
